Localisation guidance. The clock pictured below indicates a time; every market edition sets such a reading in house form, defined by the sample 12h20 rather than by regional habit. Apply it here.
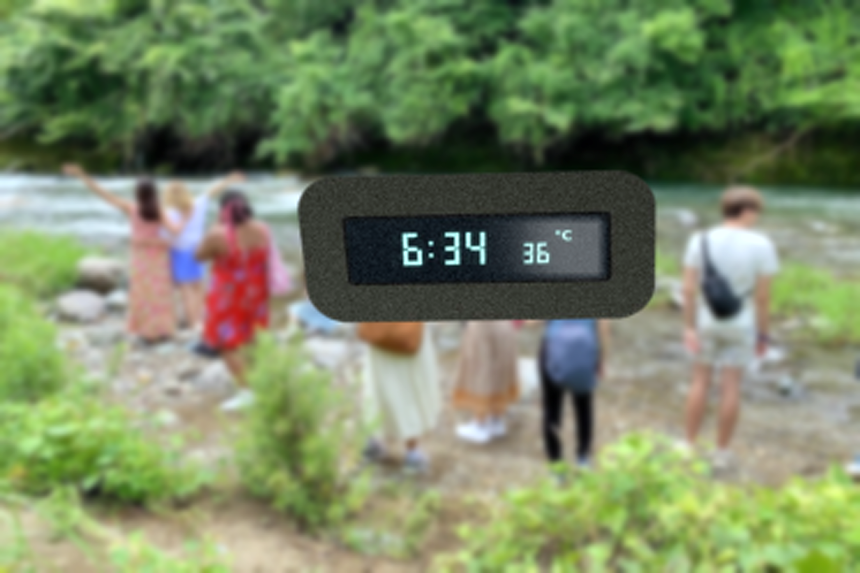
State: 6h34
